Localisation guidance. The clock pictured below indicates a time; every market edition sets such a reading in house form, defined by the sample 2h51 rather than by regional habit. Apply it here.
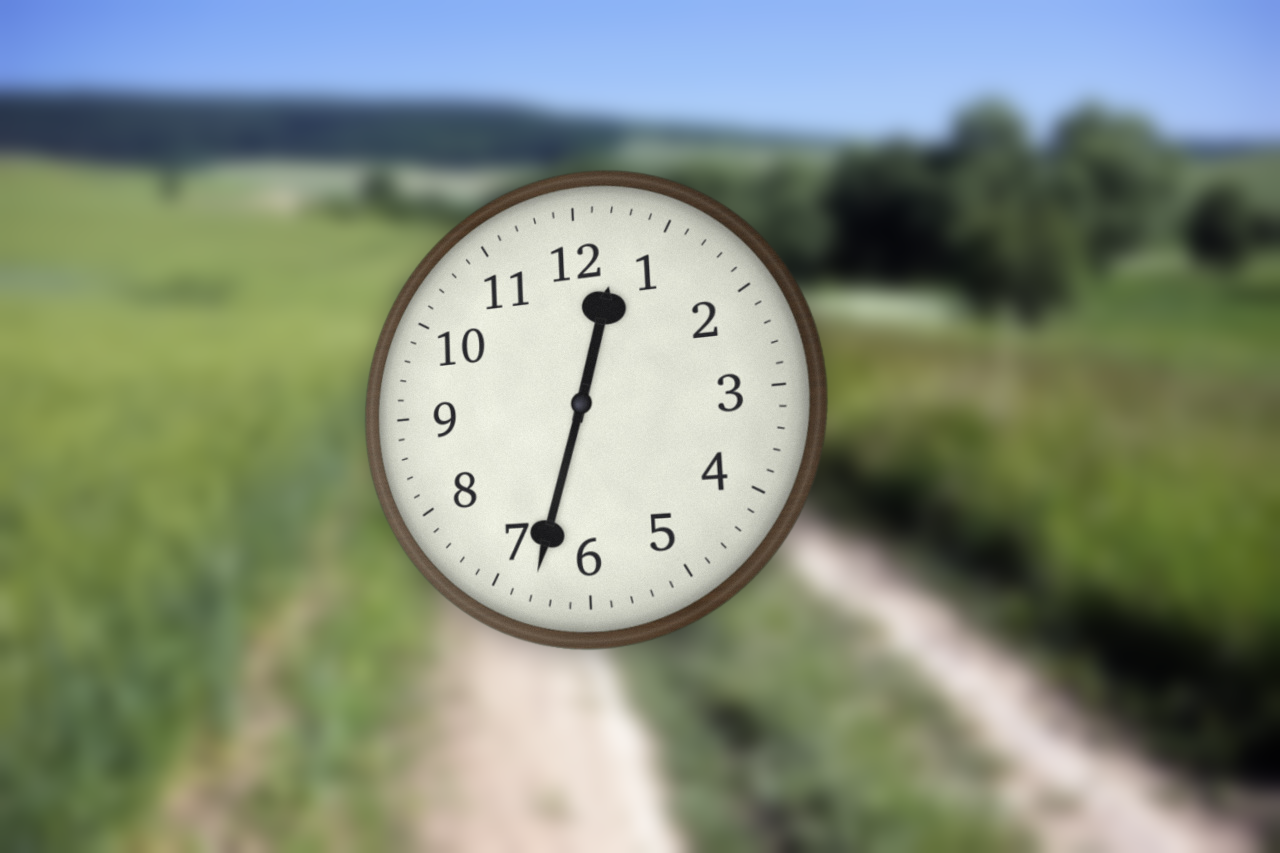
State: 12h33
